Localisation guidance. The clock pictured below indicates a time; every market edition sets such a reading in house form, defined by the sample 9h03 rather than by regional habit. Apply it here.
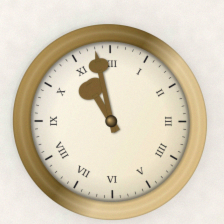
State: 10h58
